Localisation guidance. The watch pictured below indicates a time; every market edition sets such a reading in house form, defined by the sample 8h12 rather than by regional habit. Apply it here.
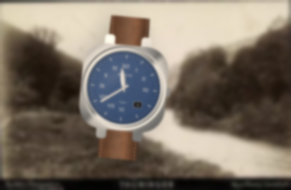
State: 11h39
